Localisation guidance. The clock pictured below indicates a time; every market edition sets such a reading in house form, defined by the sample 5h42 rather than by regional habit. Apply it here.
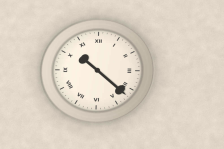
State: 10h22
